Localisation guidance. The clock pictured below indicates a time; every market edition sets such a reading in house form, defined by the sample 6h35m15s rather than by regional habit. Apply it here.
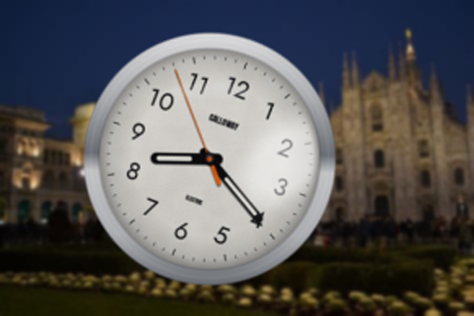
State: 8h19m53s
